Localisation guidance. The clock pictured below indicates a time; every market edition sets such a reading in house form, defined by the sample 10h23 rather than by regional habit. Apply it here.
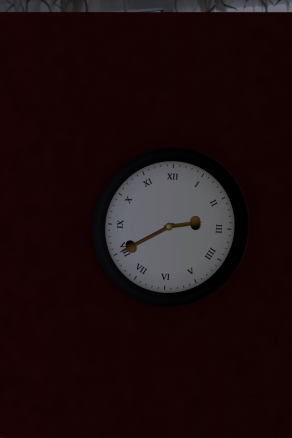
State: 2h40
